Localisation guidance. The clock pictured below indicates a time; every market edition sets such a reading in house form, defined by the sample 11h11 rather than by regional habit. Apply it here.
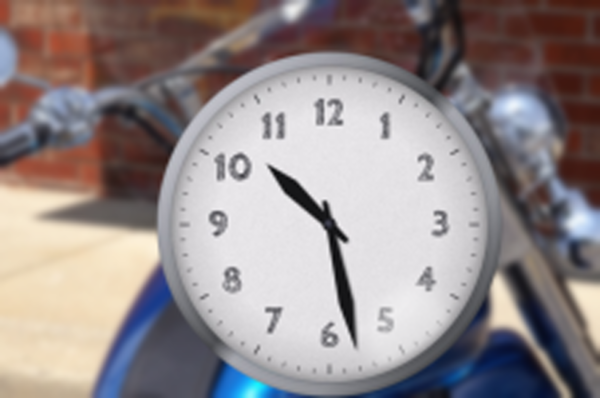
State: 10h28
